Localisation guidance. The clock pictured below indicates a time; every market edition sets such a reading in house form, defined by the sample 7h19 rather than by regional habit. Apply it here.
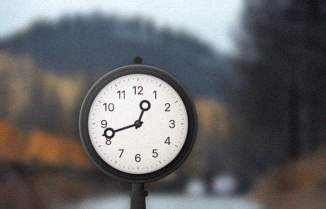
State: 12h42
